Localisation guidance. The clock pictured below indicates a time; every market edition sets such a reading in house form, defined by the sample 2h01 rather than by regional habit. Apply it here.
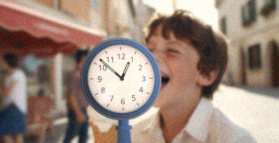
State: 12h52
